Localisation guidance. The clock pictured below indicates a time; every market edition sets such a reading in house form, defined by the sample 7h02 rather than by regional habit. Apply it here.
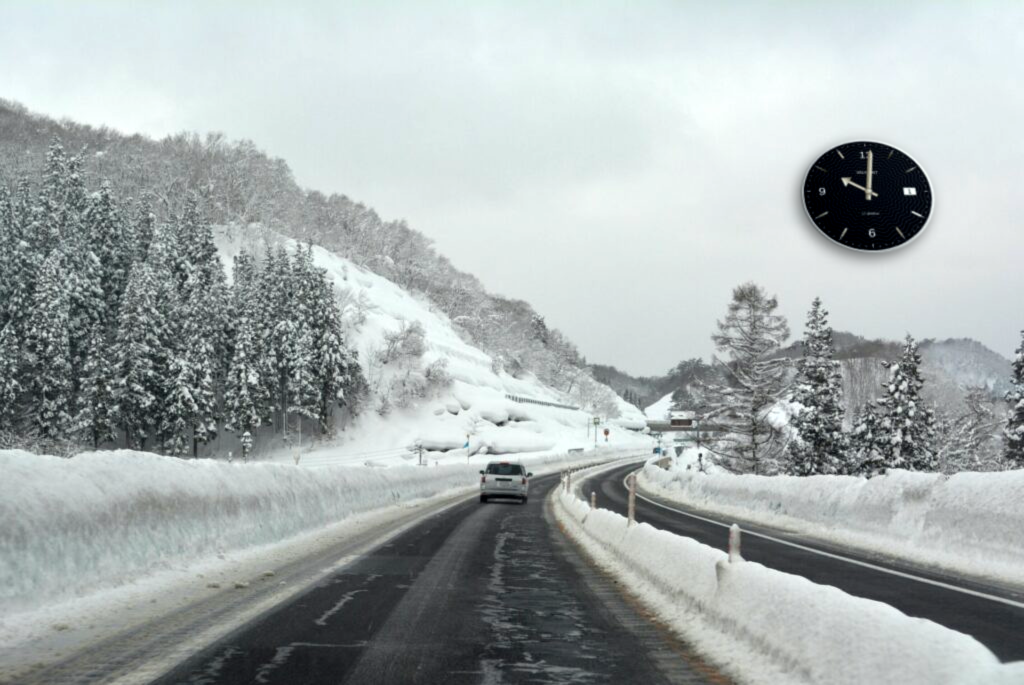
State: 10h01
